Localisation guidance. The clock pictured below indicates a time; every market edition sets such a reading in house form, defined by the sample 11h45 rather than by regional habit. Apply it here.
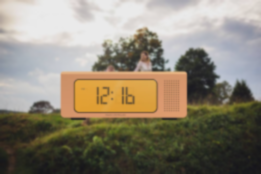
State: 12h16
